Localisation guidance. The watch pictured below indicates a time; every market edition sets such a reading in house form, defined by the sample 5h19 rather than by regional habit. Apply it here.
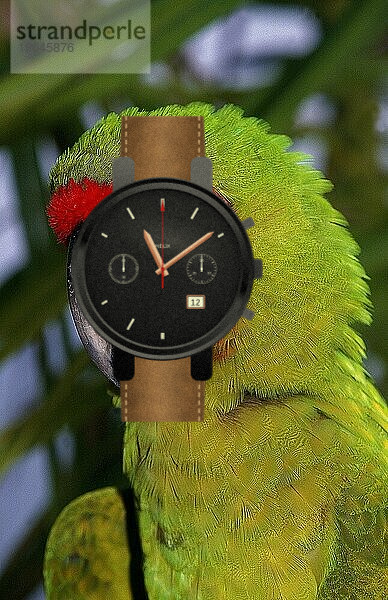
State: 11h09
